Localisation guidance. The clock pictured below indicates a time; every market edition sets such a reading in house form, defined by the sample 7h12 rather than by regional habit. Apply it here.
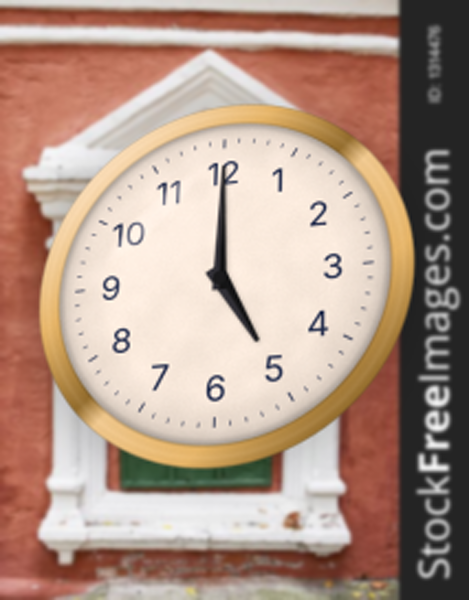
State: 5h00
